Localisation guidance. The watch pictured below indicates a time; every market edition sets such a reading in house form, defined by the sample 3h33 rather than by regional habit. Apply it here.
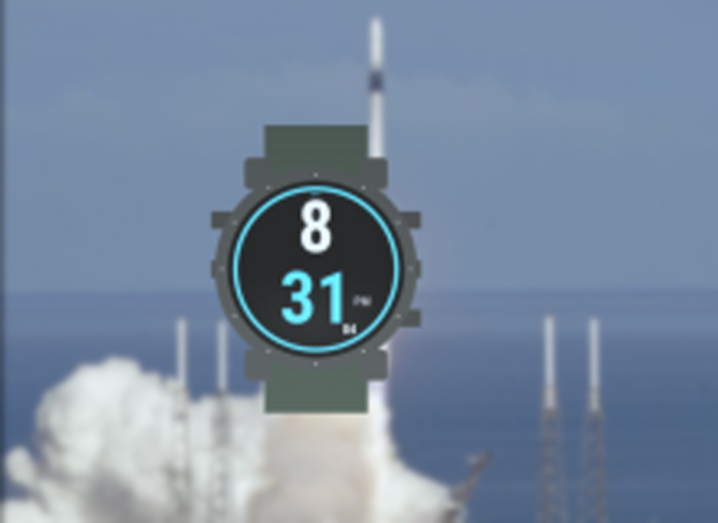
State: 8h31
